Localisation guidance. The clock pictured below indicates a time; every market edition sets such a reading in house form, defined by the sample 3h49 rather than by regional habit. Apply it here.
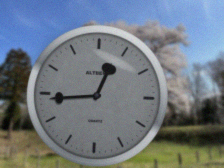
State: 12h44
